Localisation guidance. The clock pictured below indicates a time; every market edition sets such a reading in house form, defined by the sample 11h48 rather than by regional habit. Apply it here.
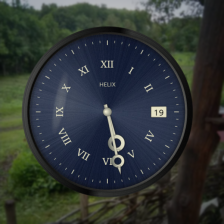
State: 5h28
